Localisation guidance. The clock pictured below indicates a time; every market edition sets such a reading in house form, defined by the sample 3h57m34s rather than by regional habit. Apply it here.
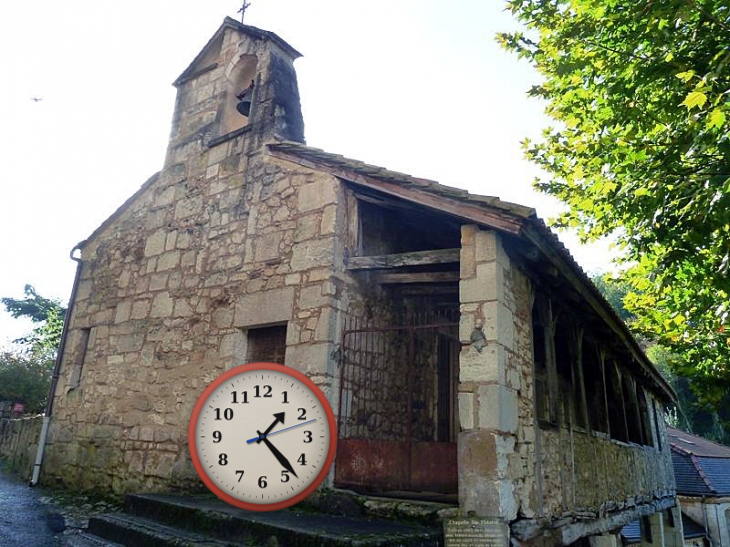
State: 1h23m12s
